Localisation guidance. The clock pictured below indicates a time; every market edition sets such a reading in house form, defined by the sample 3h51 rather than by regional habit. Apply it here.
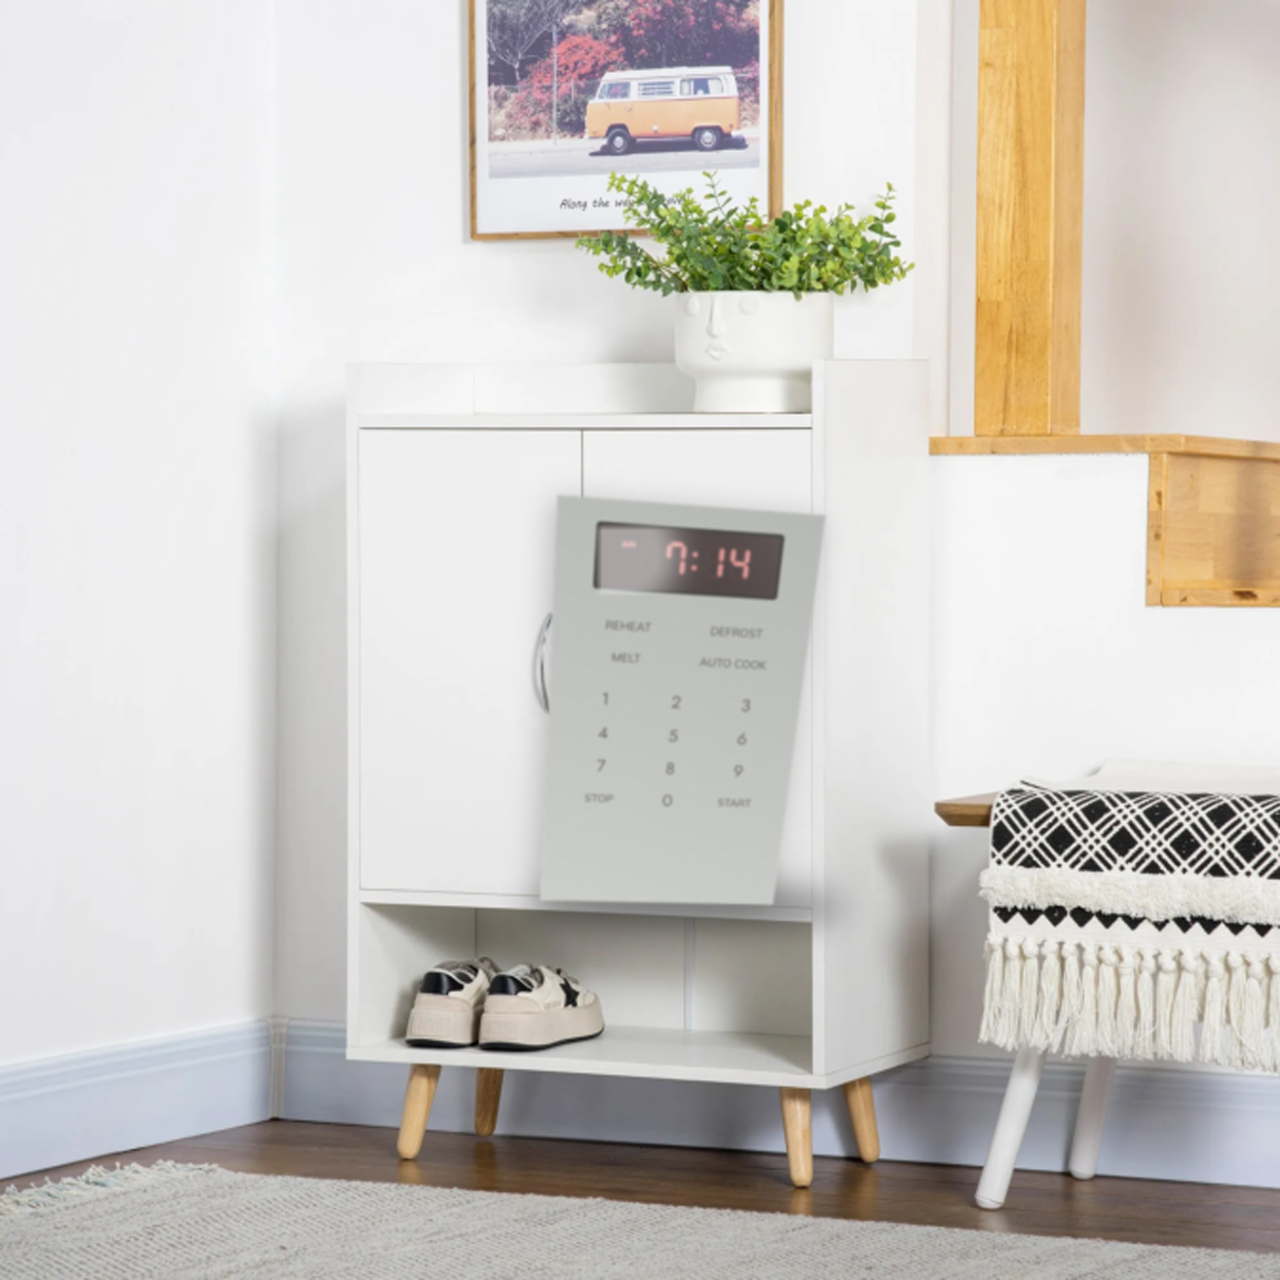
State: 7h14
